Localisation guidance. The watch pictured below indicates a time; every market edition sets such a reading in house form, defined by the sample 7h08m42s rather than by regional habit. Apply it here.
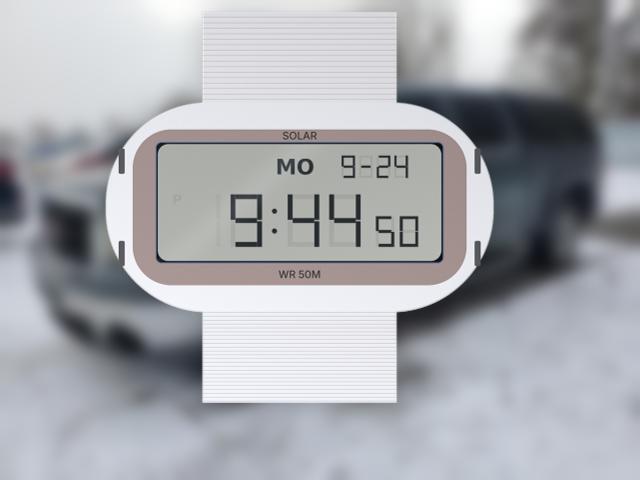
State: 9h44m50s
